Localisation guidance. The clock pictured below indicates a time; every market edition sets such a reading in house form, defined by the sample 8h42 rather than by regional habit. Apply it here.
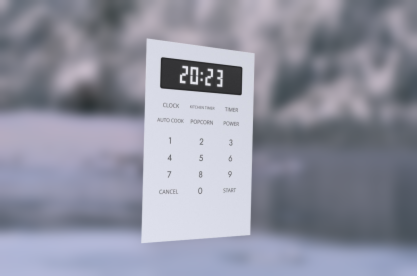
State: 20h23
